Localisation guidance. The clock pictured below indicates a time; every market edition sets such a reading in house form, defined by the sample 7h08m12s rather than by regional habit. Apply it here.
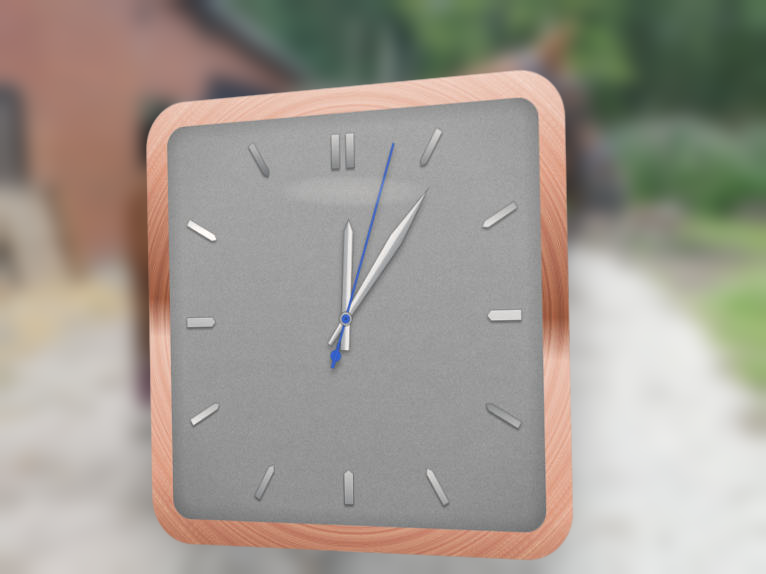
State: 12h06m03s
